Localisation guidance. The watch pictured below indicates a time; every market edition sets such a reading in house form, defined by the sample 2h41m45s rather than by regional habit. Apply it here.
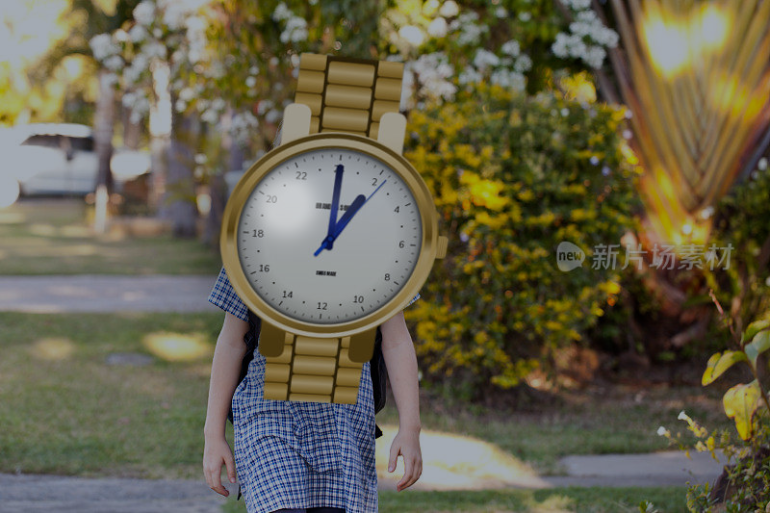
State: 2h00m06s
